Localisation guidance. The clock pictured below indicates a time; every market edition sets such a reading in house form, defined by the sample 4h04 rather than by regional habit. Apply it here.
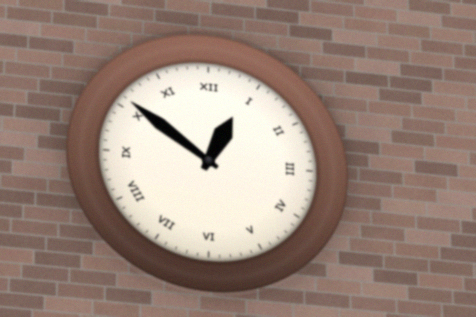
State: 12h51
